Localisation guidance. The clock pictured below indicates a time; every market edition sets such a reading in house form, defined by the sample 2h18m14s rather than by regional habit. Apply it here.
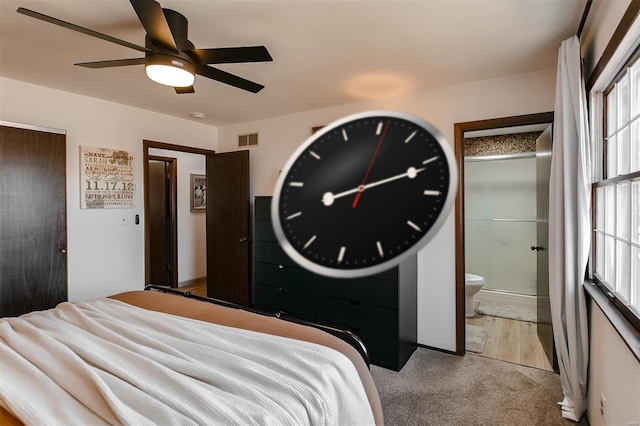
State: 8h11m01s
